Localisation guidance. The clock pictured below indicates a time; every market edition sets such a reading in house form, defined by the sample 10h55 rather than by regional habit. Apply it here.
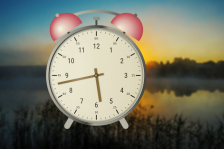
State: 5h43
